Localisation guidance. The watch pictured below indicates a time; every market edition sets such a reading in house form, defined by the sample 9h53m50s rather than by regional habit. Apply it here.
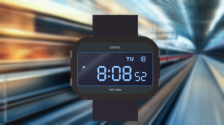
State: 8h08m52s
